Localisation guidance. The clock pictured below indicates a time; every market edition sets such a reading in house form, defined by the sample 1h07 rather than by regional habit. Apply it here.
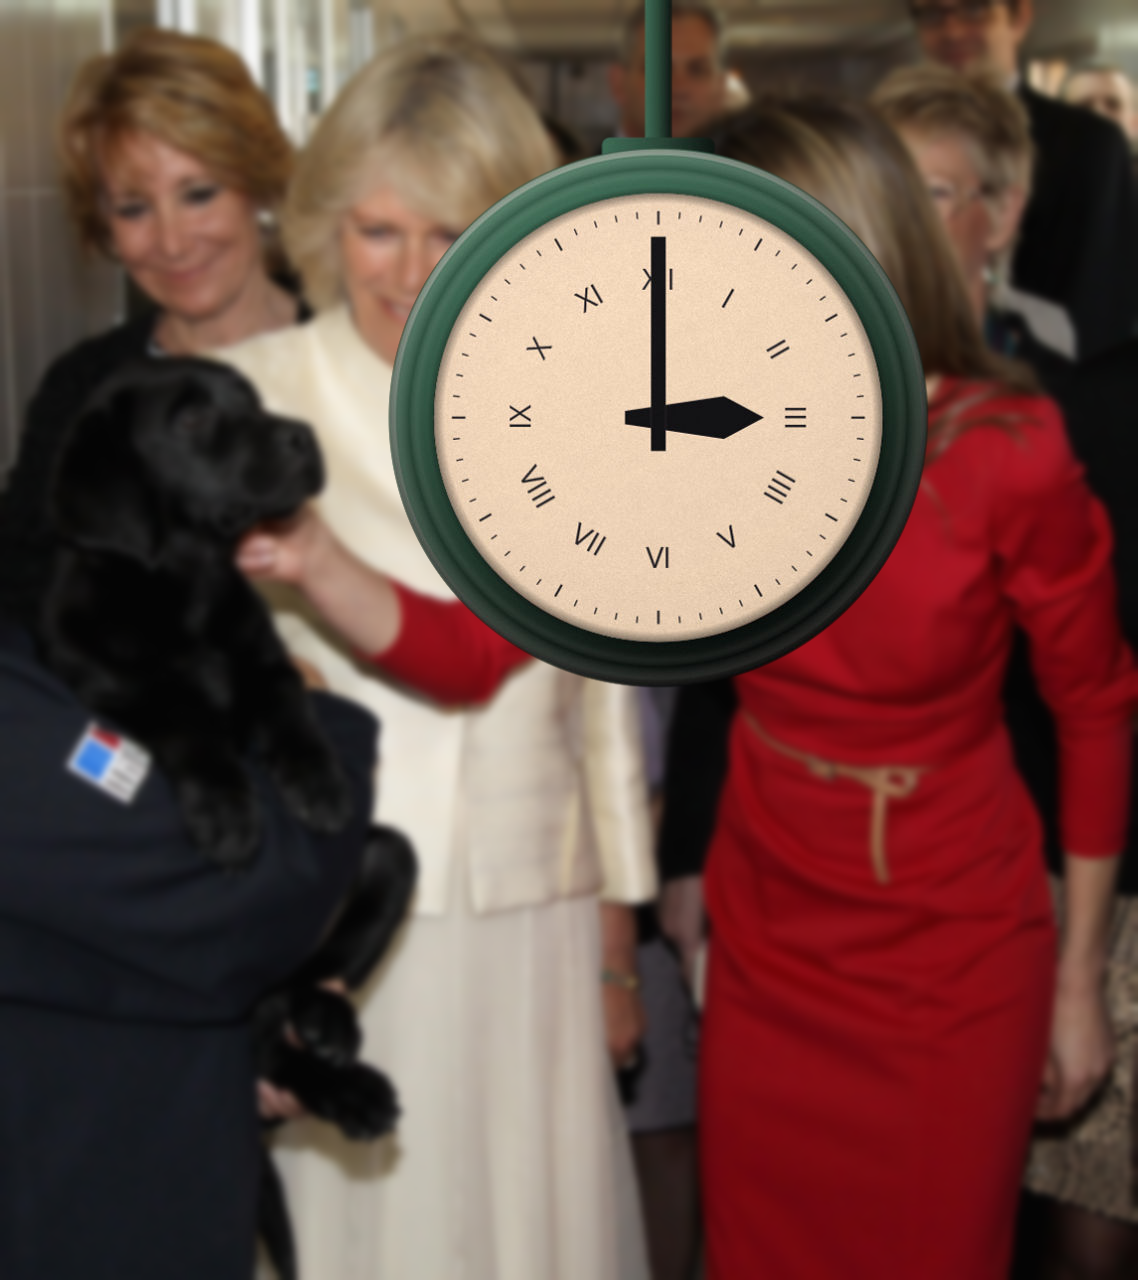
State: 3h00
